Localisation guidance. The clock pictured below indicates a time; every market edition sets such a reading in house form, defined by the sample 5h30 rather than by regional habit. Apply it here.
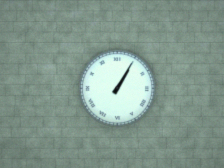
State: 1h05
